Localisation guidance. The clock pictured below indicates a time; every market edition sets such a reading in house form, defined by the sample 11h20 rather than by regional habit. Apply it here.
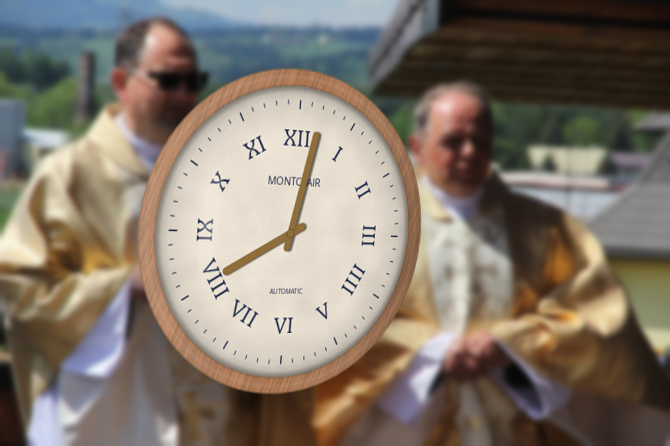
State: 8h02
